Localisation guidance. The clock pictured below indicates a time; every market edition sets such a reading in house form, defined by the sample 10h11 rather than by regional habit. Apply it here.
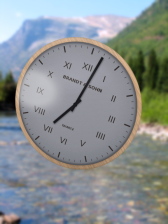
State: 7h02
